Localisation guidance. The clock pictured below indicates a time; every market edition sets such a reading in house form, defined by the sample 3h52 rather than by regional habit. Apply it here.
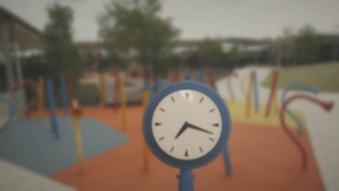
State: 7h18
